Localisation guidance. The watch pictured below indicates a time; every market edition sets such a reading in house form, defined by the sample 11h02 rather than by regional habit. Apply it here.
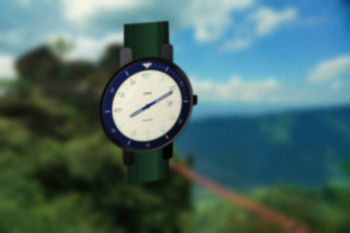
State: 8h11
